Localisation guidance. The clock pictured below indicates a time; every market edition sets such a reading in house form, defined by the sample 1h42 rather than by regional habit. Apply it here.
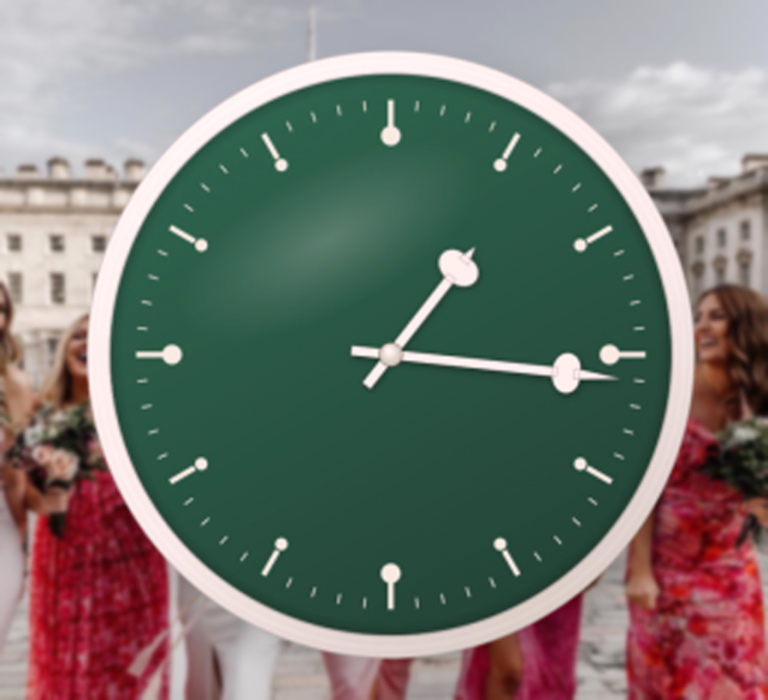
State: 1h16
